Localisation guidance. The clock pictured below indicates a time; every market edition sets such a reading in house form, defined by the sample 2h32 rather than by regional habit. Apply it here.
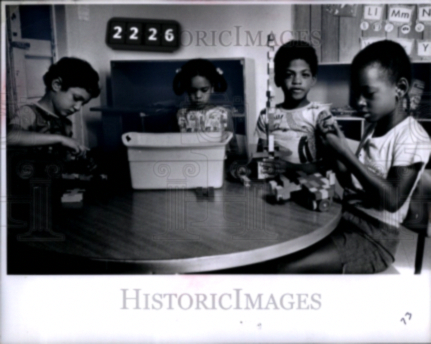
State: 22h26
